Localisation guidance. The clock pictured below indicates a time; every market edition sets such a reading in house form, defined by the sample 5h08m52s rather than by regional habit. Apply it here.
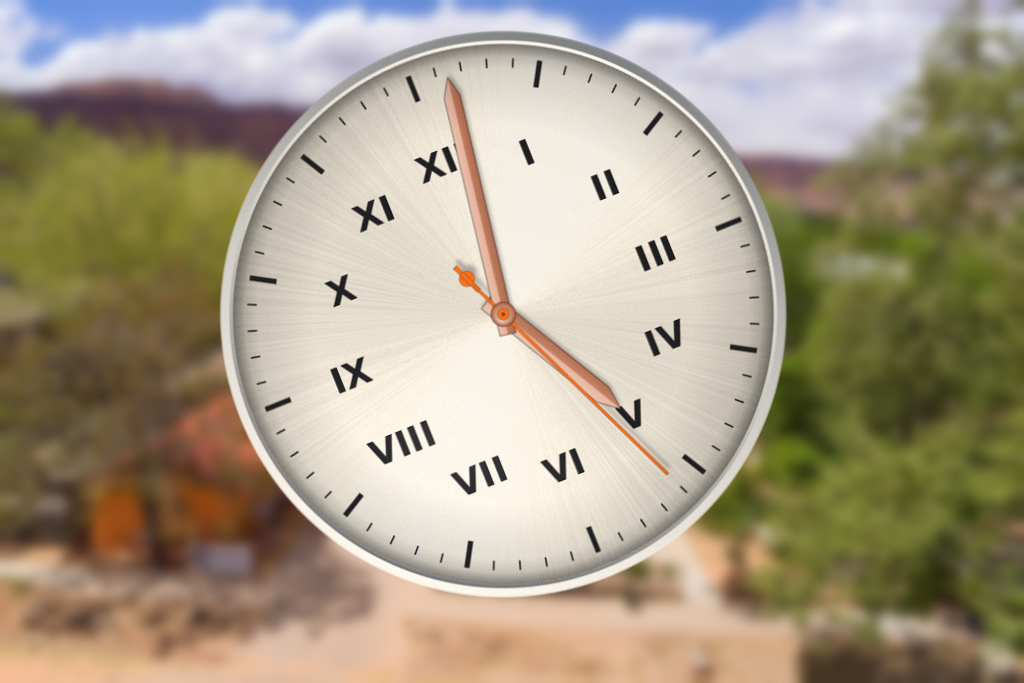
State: 5h01m26s
